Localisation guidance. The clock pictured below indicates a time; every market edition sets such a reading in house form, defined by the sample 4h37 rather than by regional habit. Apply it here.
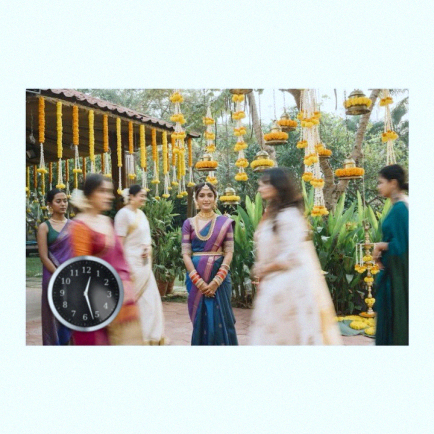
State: 12h27
